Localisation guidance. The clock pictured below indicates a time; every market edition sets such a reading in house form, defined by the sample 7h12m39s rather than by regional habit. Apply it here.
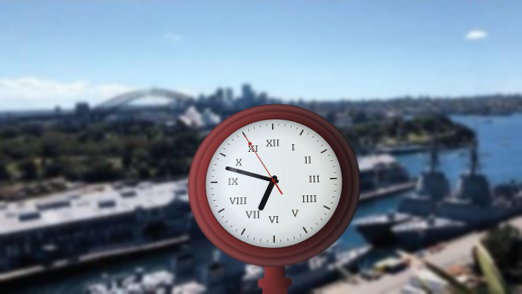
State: 6h47m55s
